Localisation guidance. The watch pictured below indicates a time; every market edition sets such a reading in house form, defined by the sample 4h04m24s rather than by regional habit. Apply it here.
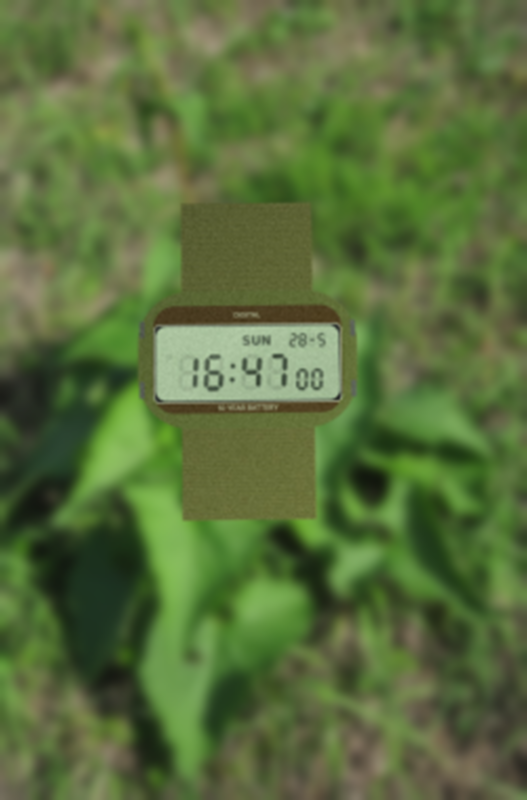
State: 16h47m00s
